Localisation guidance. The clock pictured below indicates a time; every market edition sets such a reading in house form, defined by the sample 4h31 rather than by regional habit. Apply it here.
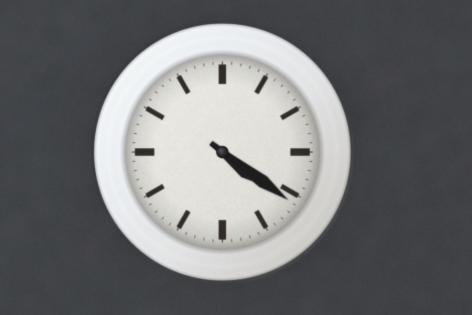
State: 4h21
